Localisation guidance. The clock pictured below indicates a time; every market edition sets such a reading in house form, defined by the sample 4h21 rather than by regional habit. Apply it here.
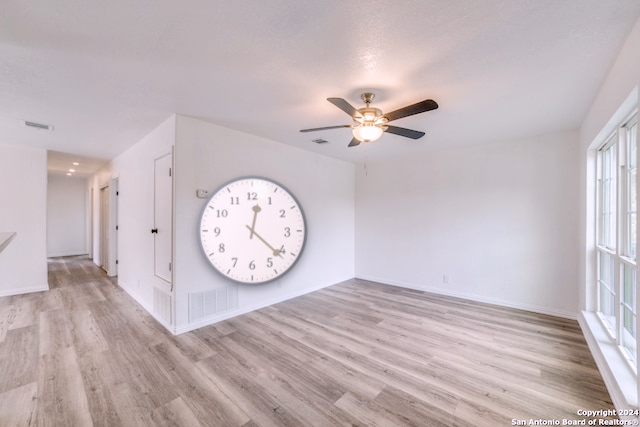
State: 12h22
